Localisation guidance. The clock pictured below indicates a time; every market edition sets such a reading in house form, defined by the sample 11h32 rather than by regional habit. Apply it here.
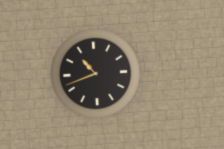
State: 10h42
